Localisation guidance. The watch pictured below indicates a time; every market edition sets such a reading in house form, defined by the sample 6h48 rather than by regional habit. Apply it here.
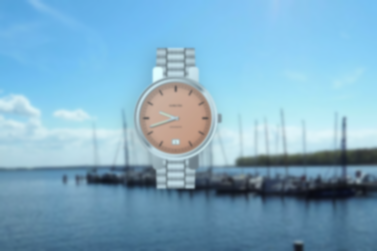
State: 9h42
